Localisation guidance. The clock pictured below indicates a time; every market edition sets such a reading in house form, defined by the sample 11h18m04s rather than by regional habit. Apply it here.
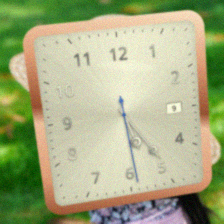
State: 5h24m29s
